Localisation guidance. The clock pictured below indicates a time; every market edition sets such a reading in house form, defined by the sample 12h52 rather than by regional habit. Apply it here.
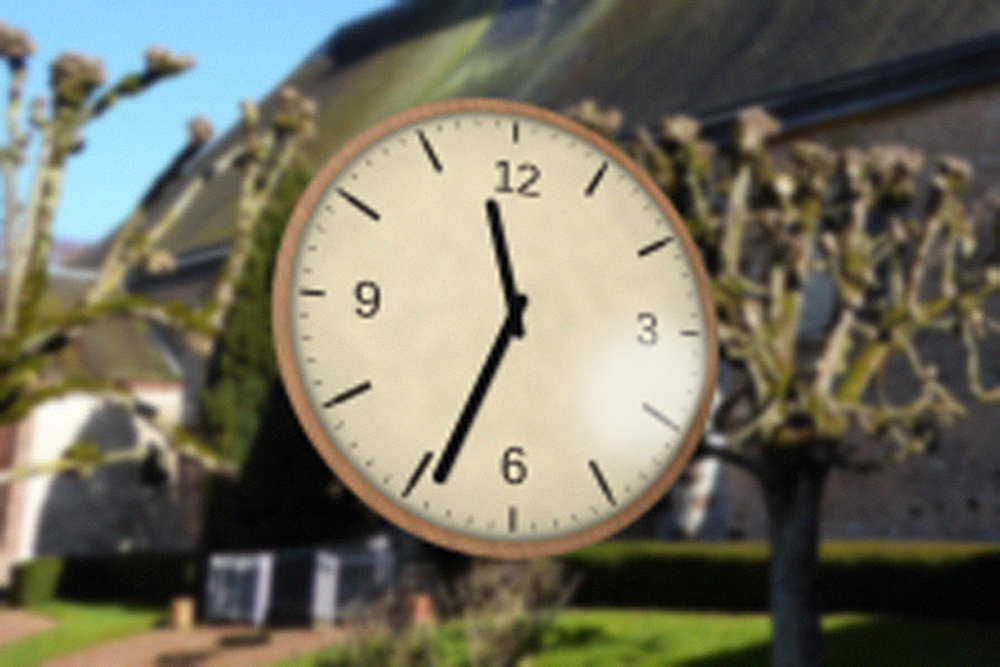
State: 11h34
